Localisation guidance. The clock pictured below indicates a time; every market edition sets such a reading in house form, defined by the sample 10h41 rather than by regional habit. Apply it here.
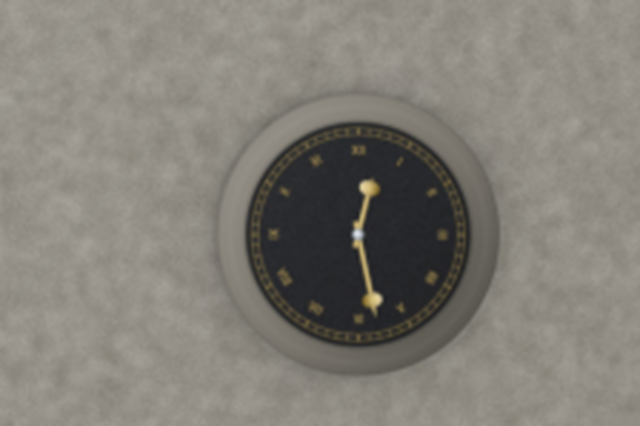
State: 12h28
